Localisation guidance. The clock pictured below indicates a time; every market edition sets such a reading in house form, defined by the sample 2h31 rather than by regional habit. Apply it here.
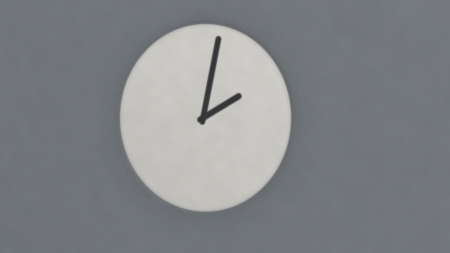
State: 2h02
